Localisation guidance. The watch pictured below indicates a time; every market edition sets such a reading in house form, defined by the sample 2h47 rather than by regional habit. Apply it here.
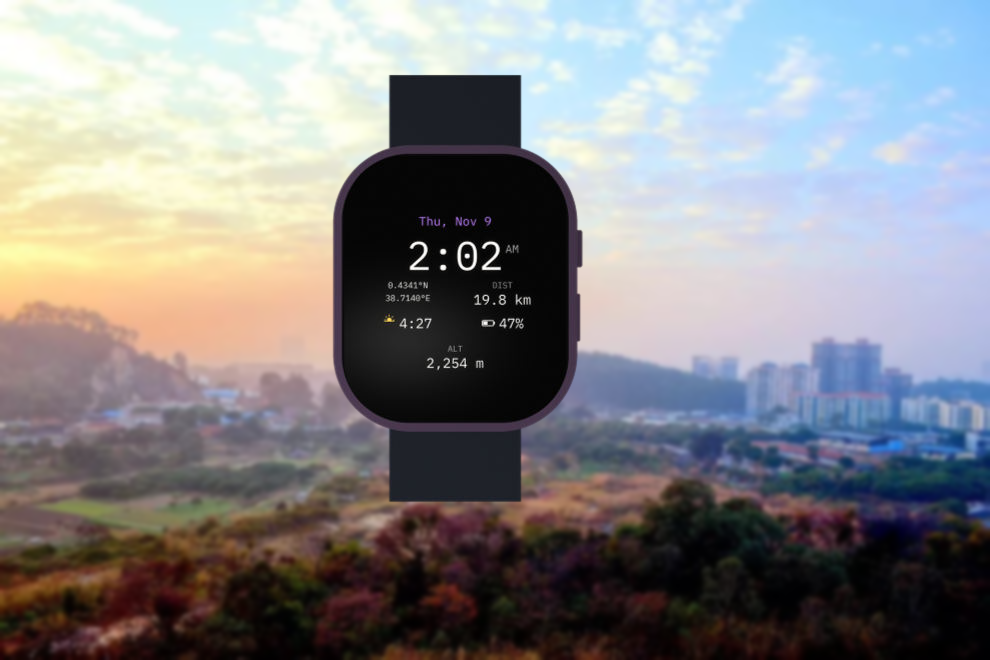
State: 2h02
